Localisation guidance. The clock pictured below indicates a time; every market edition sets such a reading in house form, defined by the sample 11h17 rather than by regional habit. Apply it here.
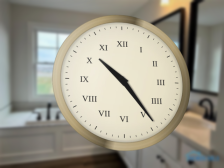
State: 10h24
